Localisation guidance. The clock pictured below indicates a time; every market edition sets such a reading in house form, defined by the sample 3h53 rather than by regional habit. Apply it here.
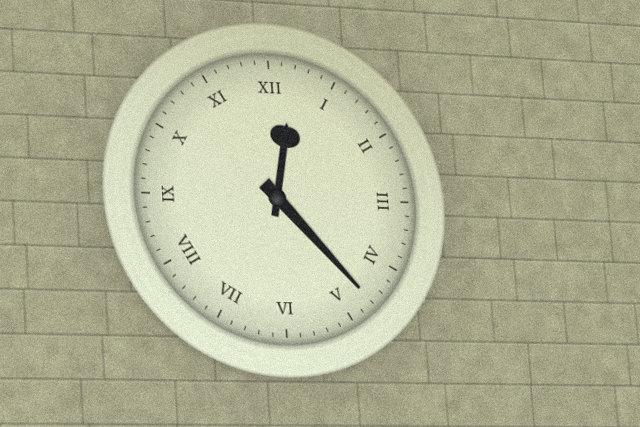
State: 12h23
